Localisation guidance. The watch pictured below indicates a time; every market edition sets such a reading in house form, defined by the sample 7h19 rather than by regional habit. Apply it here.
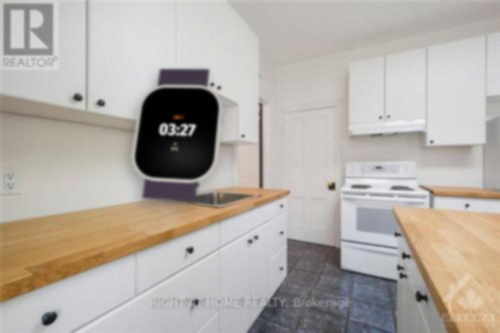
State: 3h27
